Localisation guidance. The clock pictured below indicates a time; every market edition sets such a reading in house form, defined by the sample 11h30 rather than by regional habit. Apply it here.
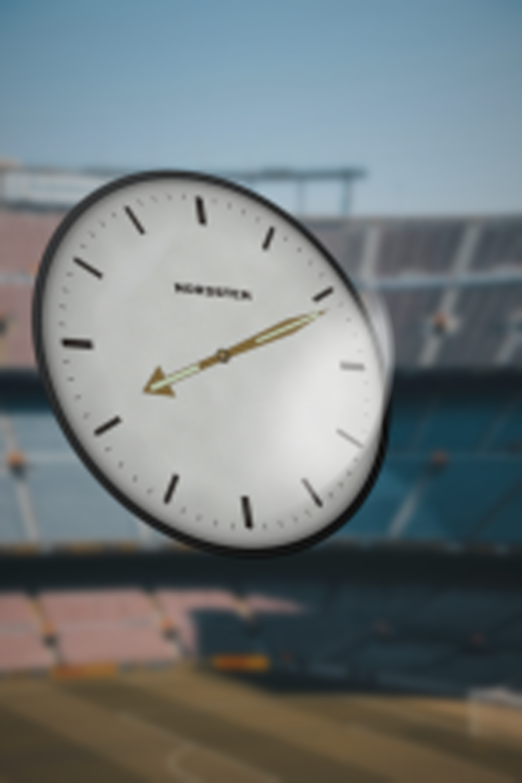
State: 8h11
